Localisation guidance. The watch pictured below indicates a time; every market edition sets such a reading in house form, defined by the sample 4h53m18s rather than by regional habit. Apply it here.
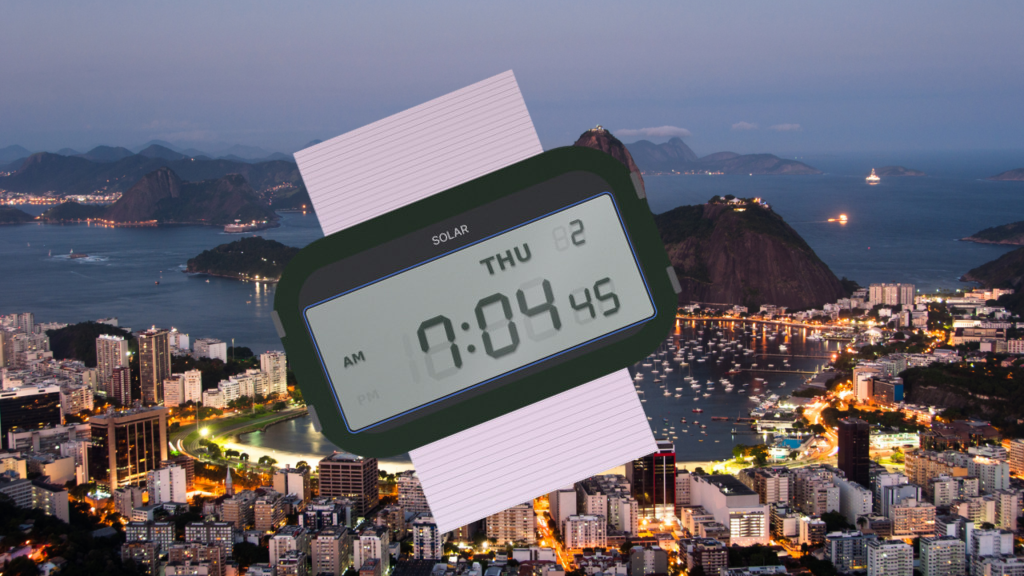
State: 7h04m45s
